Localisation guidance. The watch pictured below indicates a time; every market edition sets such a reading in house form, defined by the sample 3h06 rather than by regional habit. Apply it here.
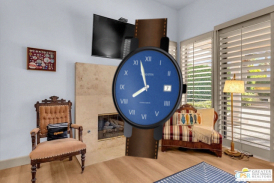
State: 7h57
